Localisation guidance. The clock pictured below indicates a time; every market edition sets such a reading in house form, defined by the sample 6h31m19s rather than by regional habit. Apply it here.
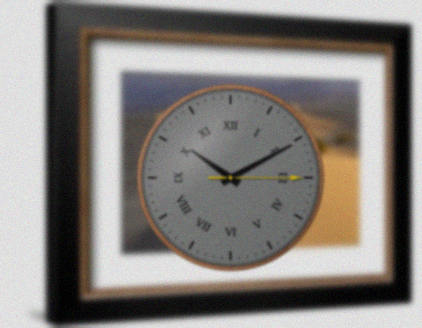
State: 10h10m15s
